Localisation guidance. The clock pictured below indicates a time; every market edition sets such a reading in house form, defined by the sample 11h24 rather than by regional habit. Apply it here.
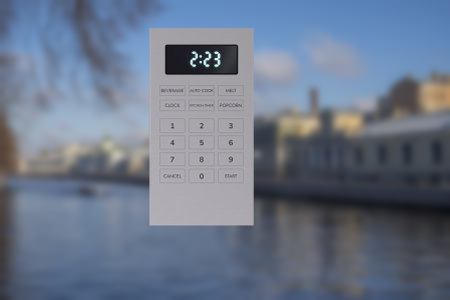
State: 2h23
